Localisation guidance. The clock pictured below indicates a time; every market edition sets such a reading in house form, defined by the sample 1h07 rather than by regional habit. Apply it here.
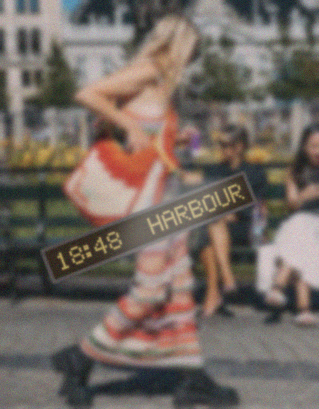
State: 18h48
